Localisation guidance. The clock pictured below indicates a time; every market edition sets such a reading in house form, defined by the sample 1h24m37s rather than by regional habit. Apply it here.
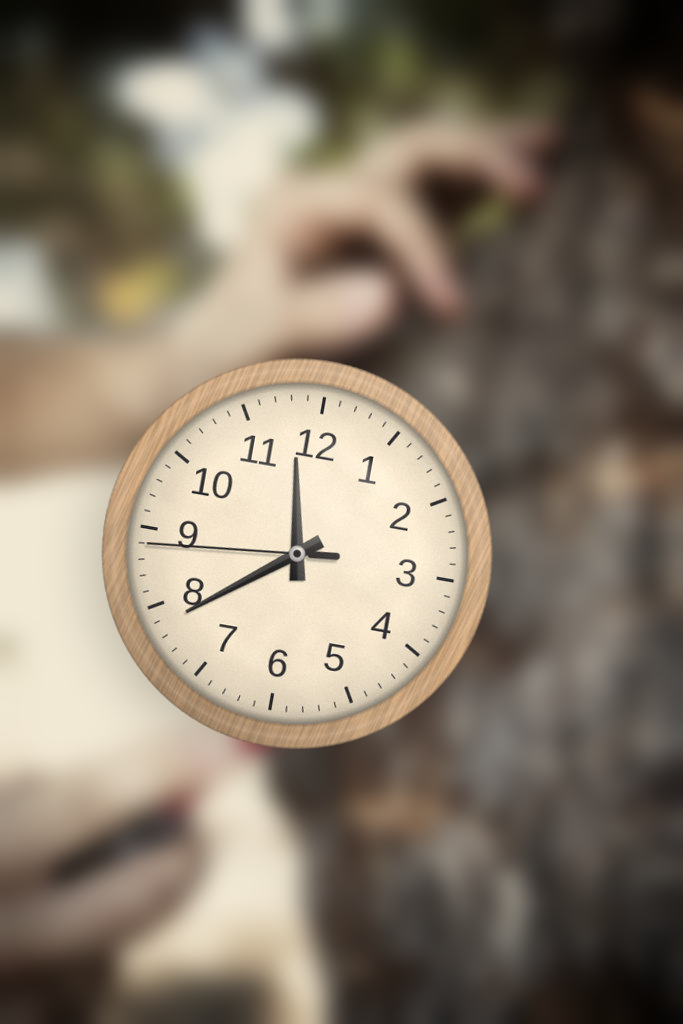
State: 11h38m44s
